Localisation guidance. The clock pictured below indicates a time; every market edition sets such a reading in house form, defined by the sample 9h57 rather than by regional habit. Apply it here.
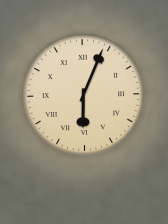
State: 6h04
